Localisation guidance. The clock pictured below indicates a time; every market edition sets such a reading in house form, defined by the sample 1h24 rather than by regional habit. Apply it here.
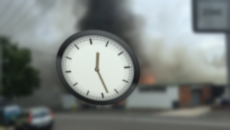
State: 12h28
